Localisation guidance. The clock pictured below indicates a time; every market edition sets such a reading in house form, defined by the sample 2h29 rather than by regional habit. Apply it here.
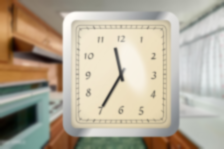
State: 11h35
